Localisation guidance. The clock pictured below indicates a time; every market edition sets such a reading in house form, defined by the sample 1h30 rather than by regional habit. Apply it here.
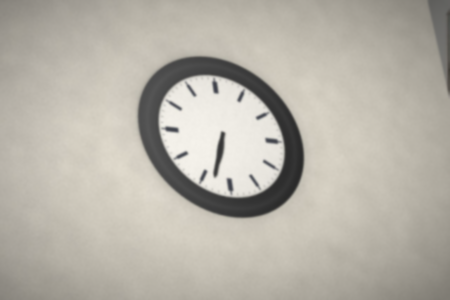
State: 6h33
